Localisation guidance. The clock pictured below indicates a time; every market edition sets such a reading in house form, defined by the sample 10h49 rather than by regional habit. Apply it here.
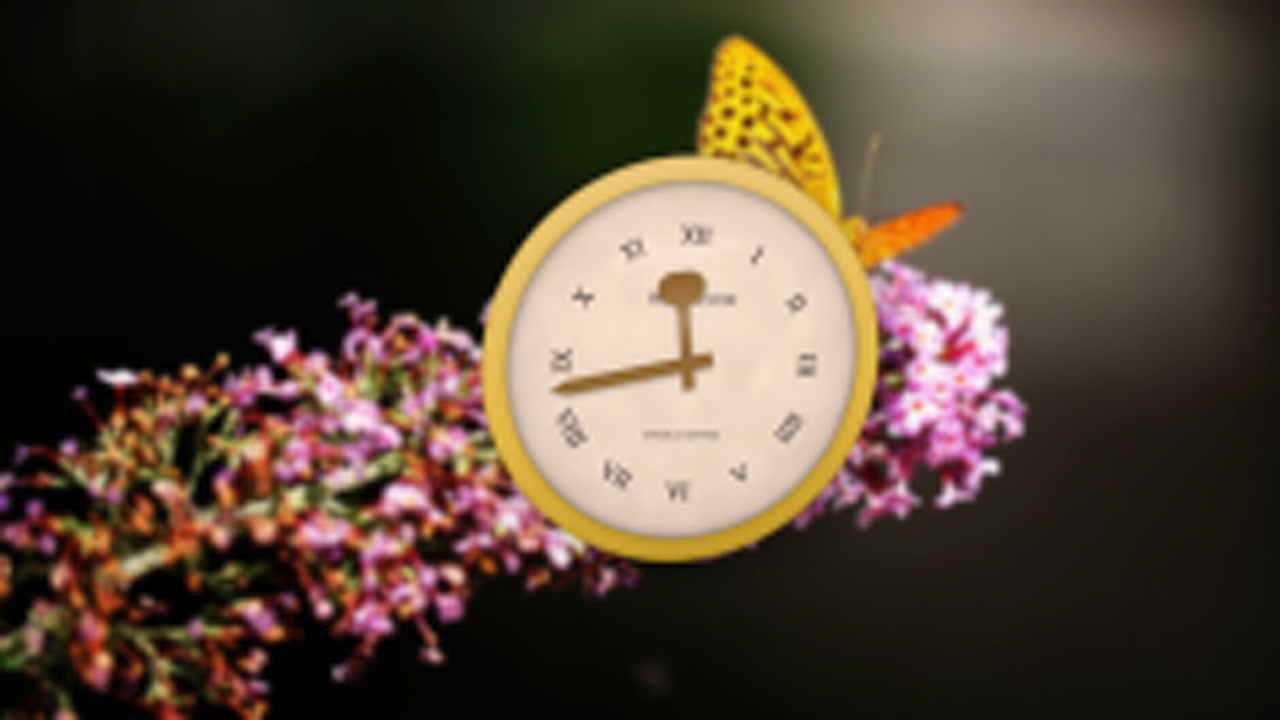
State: 11h43
